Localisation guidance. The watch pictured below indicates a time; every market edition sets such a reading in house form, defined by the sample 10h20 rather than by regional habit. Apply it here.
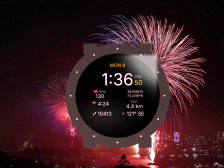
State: 1h36
